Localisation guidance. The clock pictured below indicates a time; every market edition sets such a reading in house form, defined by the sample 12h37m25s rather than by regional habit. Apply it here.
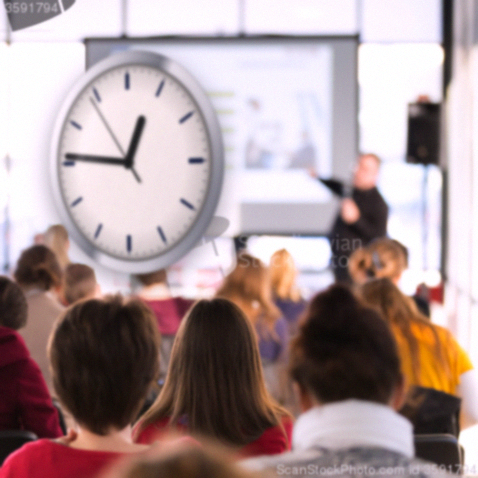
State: 12h45m54s
